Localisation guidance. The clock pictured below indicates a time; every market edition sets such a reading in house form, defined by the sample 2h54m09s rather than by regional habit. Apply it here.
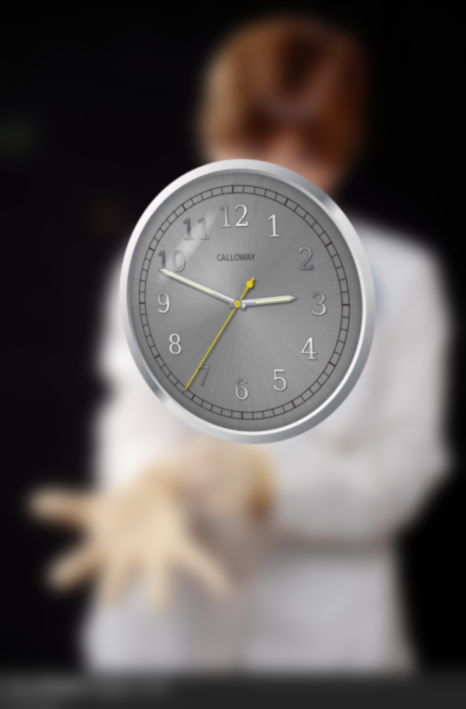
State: 2h48m36s
